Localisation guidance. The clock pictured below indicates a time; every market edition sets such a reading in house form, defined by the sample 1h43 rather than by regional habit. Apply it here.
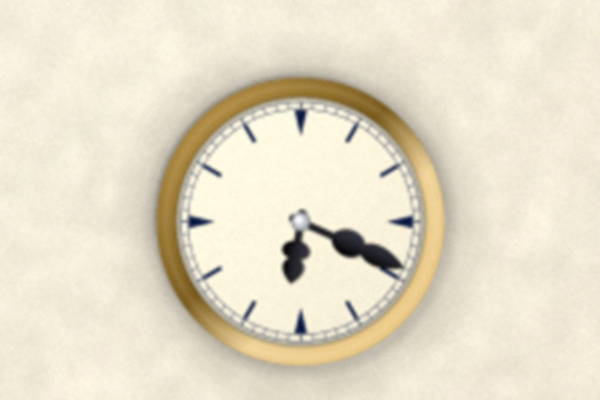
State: 6h19
